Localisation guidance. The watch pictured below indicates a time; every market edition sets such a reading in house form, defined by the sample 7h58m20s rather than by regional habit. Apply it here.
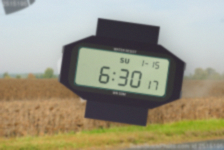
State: 6h30m17s
